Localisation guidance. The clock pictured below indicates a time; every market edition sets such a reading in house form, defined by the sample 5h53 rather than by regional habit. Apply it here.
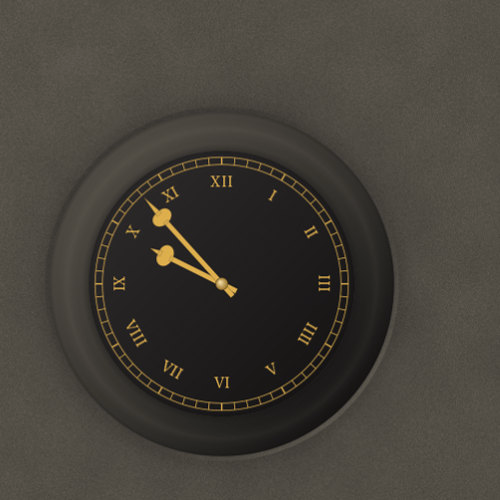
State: 9h53
